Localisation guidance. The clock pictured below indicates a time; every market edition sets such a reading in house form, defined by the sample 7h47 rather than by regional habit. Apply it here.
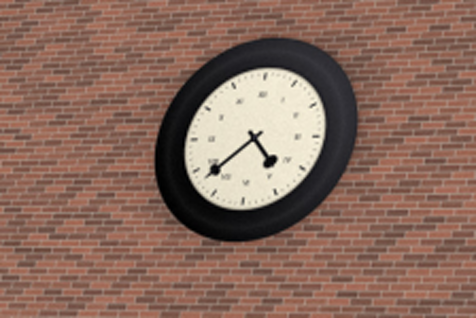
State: 4h38
